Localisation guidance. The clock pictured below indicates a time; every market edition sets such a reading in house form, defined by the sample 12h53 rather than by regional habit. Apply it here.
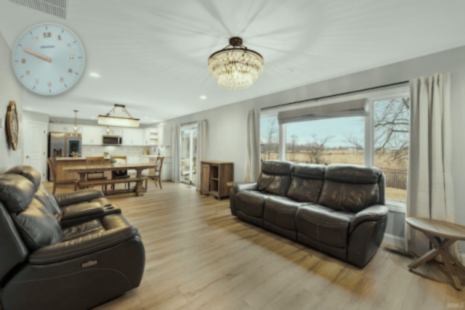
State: 9h49
